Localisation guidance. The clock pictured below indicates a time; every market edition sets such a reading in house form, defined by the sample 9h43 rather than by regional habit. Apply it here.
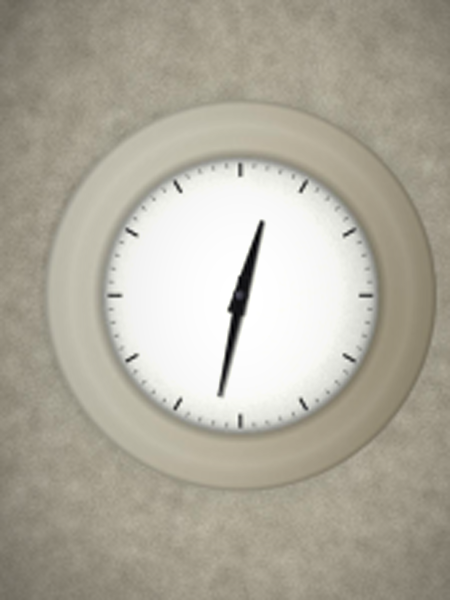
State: 12h32
